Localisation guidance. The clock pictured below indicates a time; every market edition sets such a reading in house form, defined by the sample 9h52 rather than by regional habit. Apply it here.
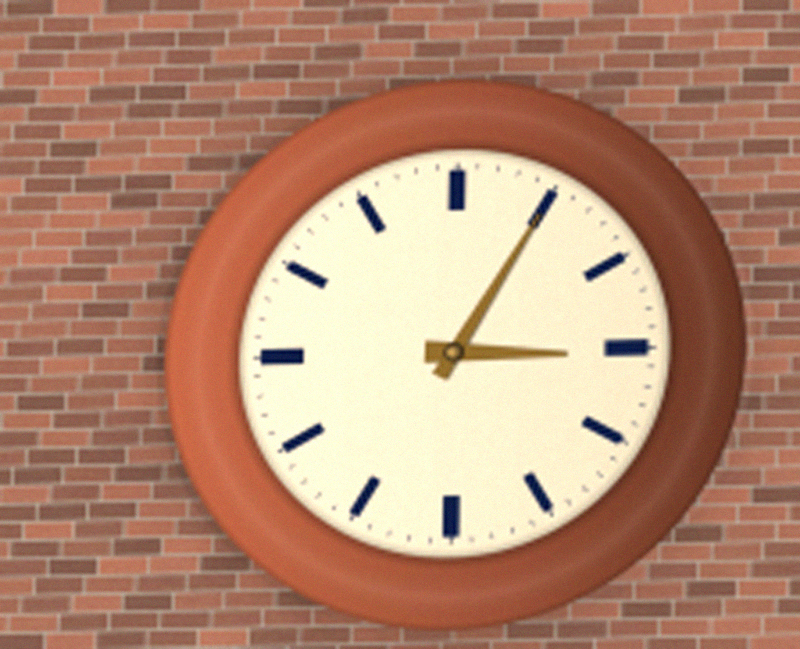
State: 3h05
